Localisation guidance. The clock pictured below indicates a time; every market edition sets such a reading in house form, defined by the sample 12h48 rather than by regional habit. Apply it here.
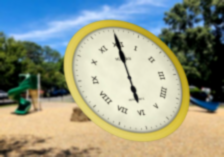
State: 6h00
